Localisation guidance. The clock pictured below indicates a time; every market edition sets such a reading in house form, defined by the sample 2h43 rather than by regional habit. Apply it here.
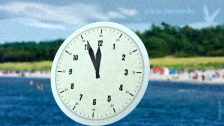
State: 11h56
